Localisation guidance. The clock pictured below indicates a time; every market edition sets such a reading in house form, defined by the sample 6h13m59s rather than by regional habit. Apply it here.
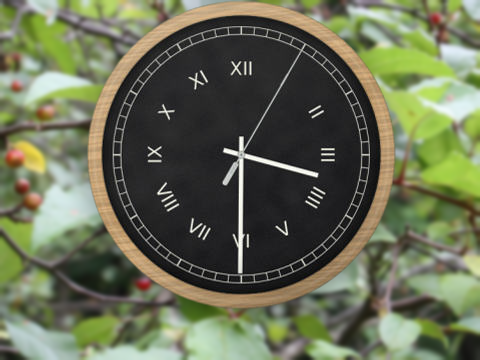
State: 3h30m05s
